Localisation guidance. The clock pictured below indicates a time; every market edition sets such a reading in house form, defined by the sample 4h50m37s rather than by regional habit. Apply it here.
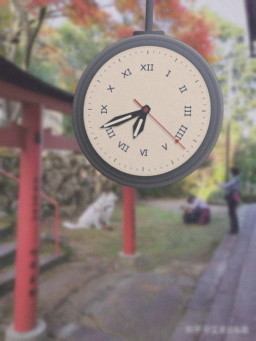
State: 6h41m22s
